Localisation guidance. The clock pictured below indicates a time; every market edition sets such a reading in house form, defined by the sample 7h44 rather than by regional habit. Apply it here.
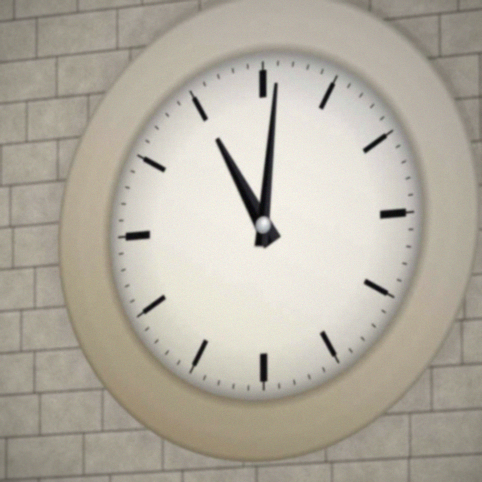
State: 11h01
